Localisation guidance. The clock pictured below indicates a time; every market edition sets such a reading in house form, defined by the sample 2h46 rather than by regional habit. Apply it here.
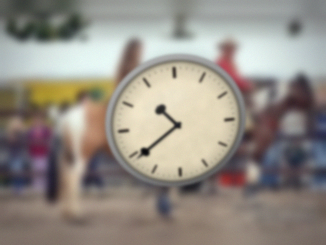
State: 10h39
